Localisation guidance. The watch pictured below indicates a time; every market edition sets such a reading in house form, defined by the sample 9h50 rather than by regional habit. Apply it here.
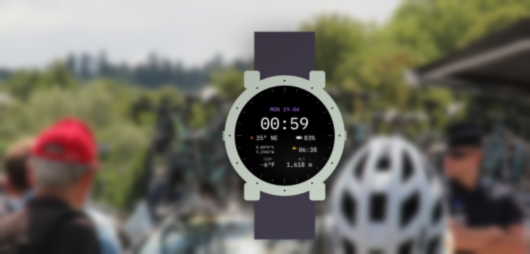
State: 0h59
